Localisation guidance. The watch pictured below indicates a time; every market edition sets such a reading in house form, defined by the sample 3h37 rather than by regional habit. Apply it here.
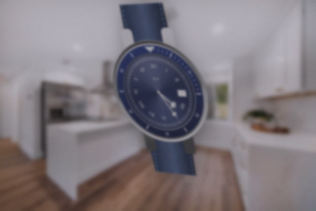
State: 4h25
